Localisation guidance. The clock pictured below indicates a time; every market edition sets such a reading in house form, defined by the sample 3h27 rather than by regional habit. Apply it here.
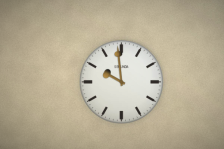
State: 9h59
